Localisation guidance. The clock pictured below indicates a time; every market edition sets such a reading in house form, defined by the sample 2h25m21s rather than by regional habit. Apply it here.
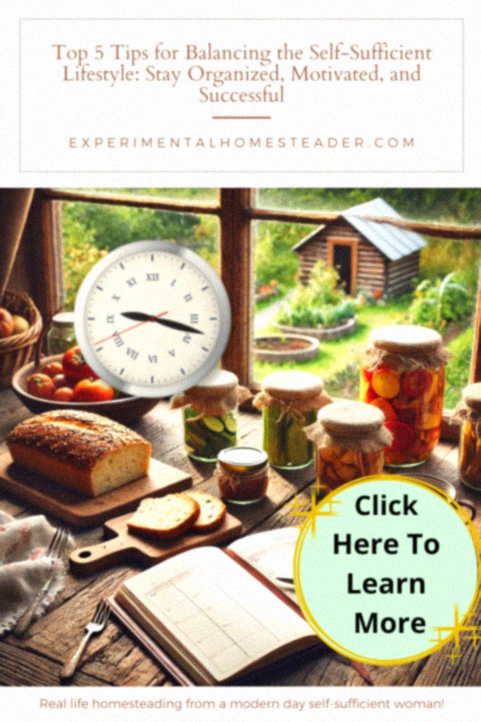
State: 9h17m41s
